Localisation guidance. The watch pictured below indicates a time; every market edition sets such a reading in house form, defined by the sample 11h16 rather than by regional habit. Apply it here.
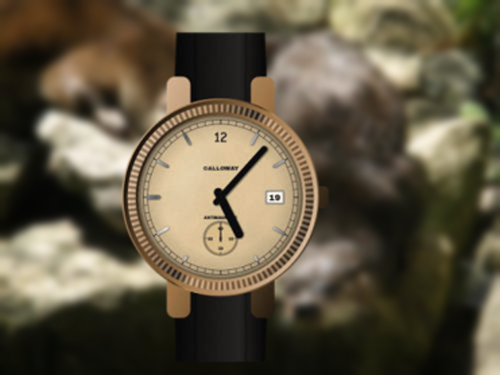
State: 5h07
